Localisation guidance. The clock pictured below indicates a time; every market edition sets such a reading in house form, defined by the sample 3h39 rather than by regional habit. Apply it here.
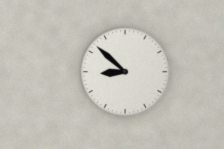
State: 8h52
